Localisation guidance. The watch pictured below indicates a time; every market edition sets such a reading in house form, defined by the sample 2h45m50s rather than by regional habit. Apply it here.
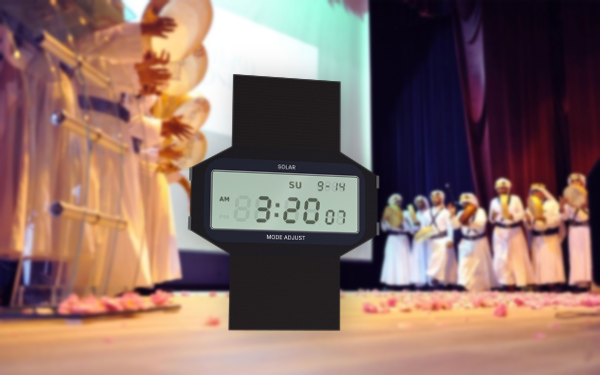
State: 3h20m07s
